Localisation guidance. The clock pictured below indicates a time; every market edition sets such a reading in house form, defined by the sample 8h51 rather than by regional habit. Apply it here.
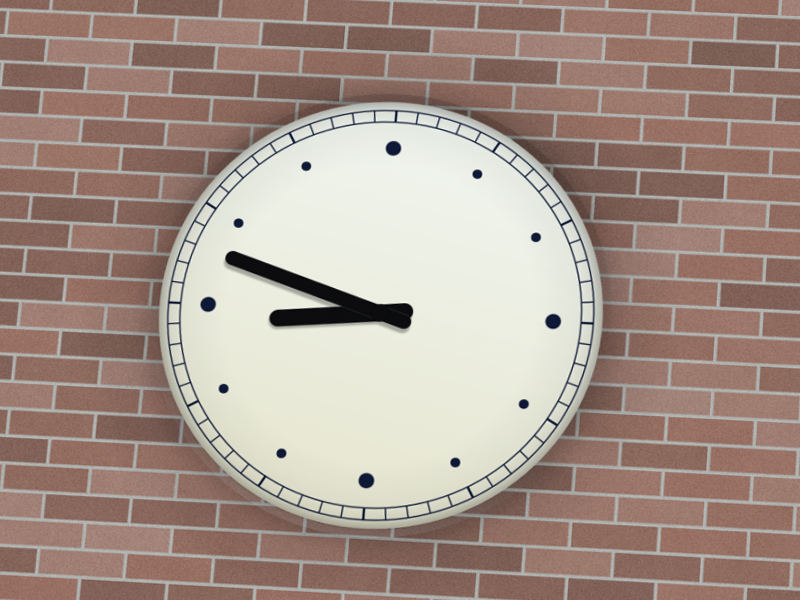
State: 8h48
